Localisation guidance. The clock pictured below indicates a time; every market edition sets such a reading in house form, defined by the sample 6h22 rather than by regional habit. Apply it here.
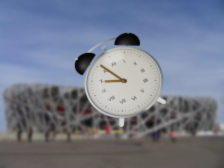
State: 9h56
